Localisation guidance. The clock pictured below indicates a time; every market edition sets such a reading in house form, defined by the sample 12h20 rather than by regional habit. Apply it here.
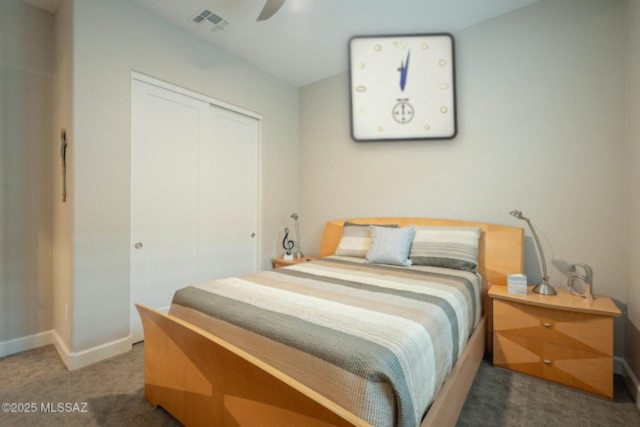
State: 12h02
